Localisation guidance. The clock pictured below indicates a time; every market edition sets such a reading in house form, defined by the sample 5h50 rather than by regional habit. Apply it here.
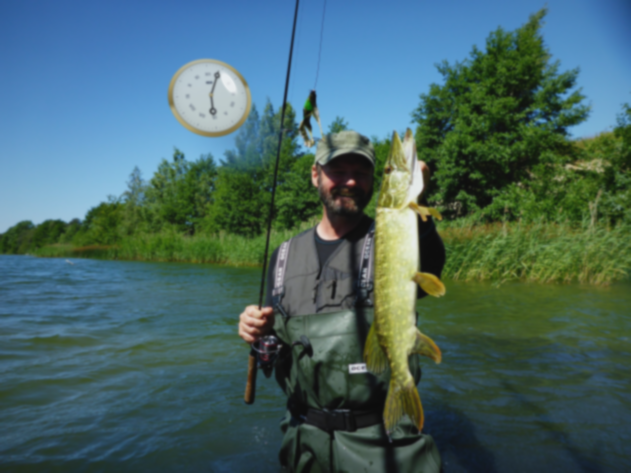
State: 6h04
